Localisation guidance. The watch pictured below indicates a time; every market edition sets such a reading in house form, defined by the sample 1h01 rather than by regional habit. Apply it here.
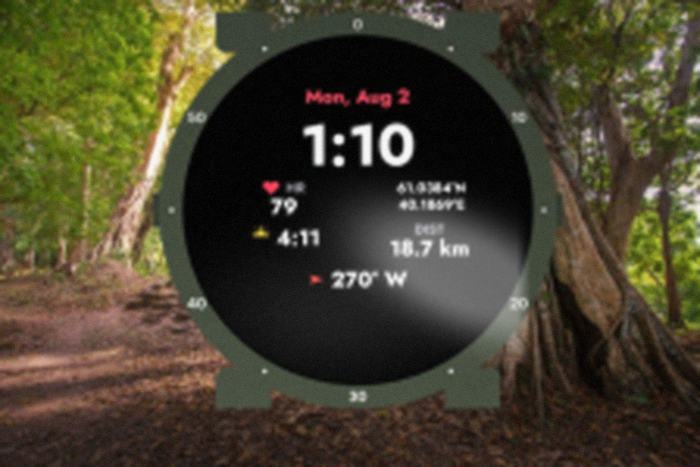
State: 1h10
